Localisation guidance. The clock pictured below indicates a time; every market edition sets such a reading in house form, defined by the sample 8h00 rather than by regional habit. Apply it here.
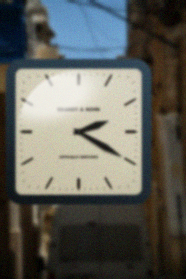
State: 2h20
